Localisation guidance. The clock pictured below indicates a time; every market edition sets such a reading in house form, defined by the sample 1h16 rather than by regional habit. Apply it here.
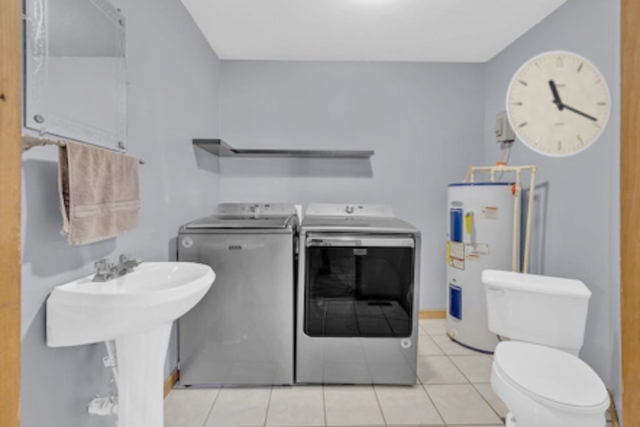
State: 11h19
